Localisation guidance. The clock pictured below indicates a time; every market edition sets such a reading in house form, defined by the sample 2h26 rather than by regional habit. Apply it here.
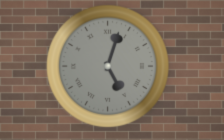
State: 5h03
